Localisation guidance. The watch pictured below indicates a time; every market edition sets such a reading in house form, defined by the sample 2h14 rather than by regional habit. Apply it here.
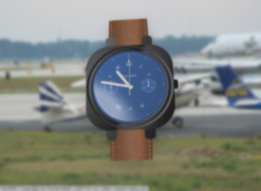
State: 10h47
